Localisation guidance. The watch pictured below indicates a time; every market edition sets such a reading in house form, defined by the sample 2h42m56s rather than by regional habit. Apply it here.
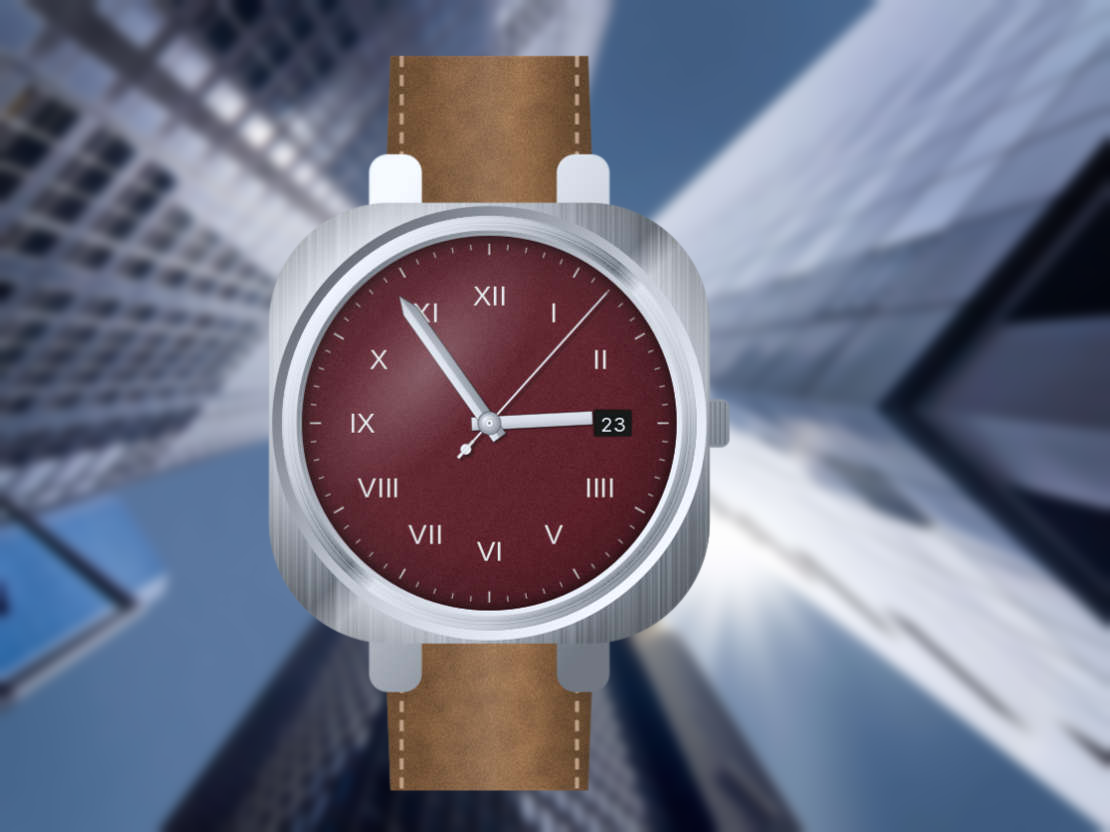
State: 2h54m07s
